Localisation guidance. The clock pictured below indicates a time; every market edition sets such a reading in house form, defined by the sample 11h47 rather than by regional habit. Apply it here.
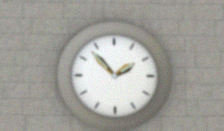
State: 1h53
